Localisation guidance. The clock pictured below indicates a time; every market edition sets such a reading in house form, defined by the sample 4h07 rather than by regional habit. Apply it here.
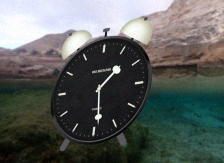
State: 1h29
